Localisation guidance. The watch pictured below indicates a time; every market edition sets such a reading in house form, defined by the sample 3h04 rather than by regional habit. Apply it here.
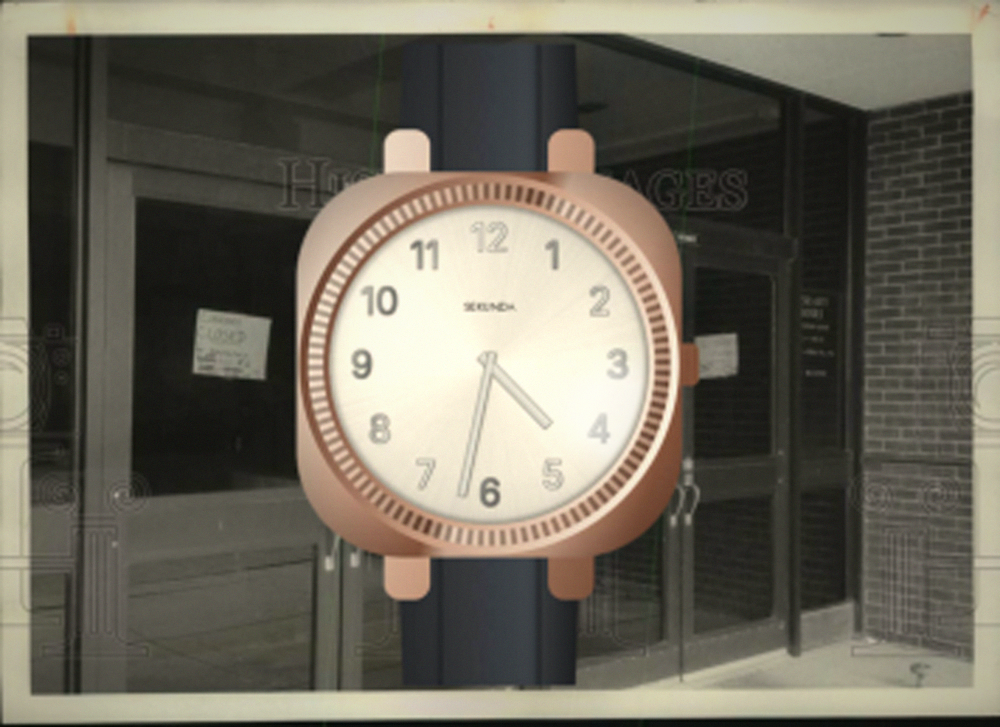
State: 4h32
